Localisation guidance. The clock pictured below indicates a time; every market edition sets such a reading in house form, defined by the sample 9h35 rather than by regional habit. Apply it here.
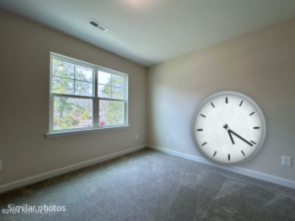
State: 5h21
